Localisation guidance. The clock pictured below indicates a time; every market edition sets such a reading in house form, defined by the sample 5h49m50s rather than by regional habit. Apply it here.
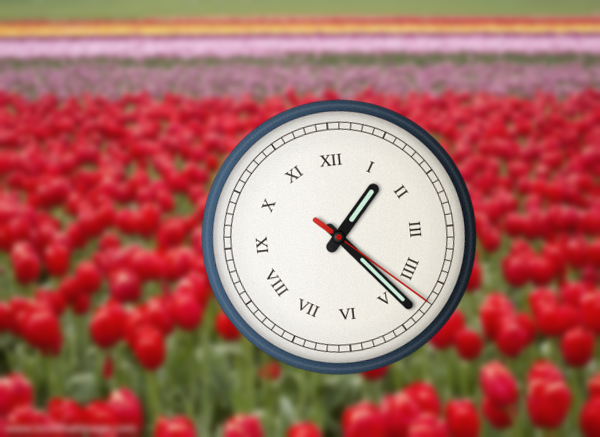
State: 1h23m22s
